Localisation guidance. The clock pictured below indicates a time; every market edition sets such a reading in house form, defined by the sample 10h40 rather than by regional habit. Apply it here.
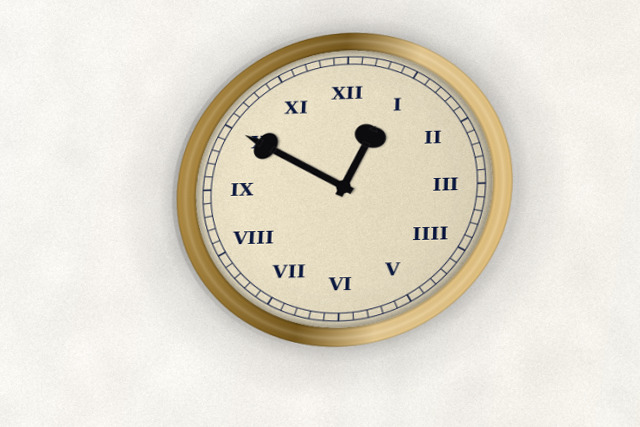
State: 12h50
